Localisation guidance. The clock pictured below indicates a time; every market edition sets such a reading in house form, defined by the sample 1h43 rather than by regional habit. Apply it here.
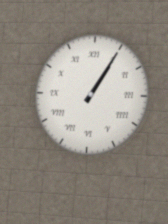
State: 1h05
